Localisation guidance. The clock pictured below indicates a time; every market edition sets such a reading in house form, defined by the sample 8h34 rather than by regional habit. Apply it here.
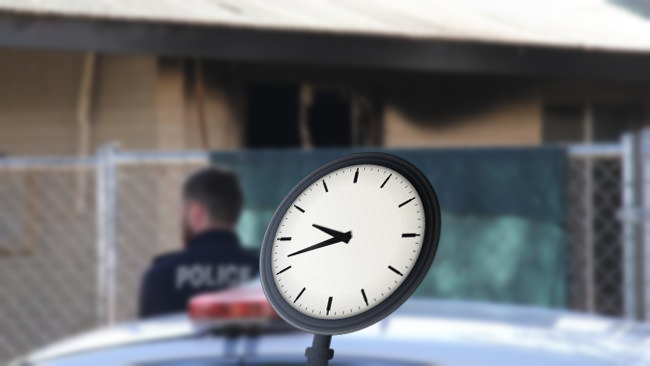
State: 9h42
